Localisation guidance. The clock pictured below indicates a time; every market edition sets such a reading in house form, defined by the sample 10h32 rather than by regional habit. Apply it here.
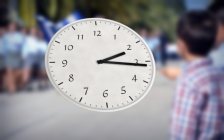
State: 2h16
